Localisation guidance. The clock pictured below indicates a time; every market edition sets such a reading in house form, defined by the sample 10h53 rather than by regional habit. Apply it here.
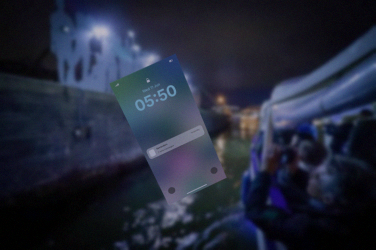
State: 5h50
